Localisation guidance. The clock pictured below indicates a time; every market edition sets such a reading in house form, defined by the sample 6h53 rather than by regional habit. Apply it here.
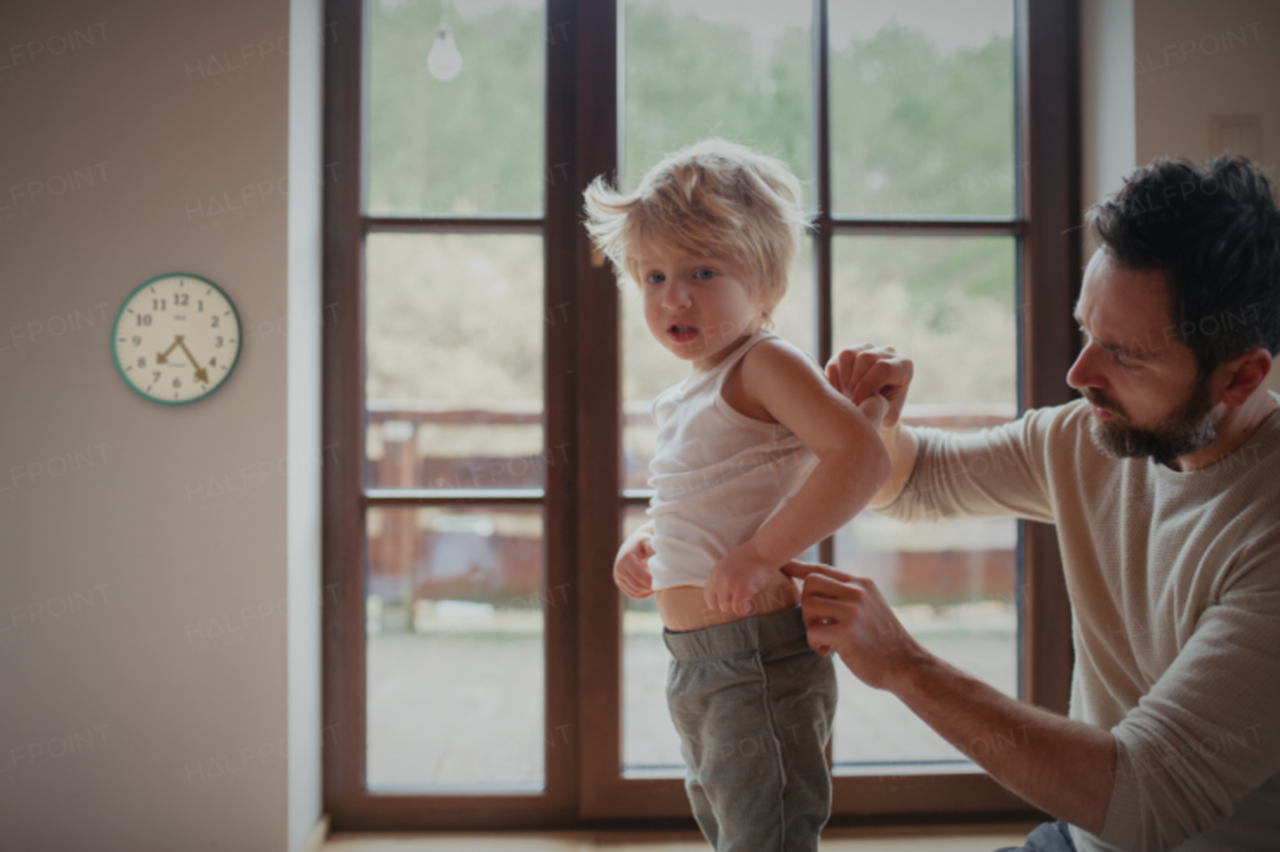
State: 7h24
